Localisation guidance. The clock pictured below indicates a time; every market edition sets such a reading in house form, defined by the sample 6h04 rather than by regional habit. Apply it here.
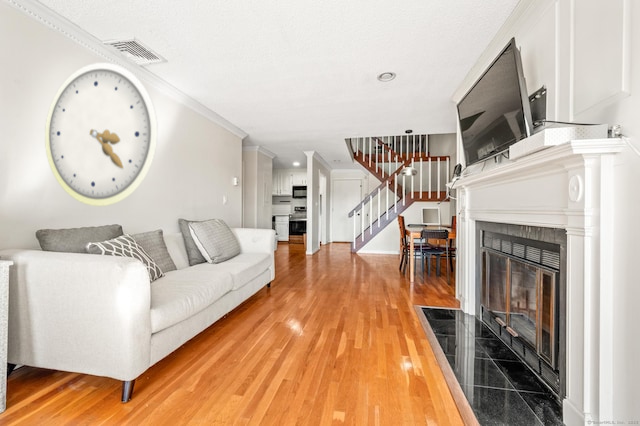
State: 3h22
